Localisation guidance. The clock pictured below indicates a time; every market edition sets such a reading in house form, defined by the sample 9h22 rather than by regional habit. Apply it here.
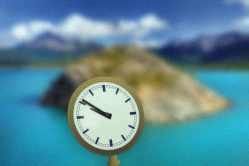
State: 9h51
